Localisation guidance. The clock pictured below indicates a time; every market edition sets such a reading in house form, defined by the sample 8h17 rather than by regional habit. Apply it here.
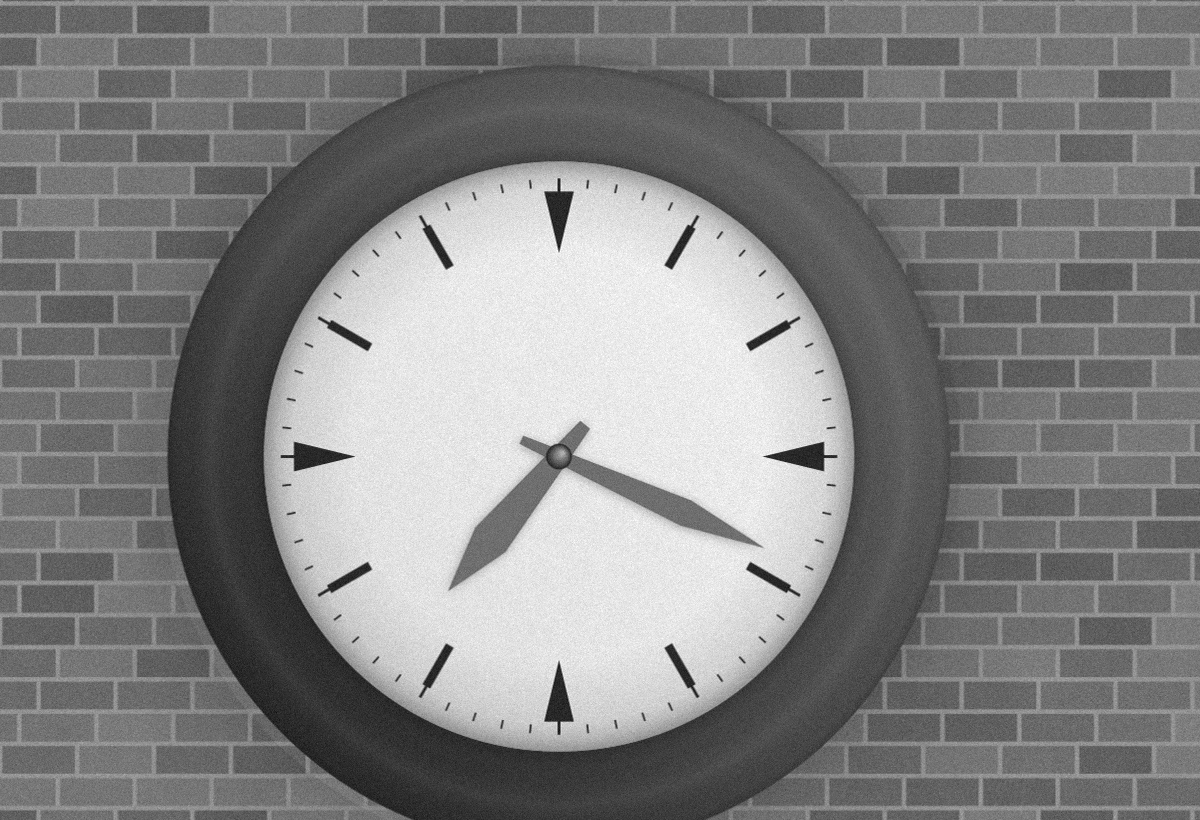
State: 7h19
